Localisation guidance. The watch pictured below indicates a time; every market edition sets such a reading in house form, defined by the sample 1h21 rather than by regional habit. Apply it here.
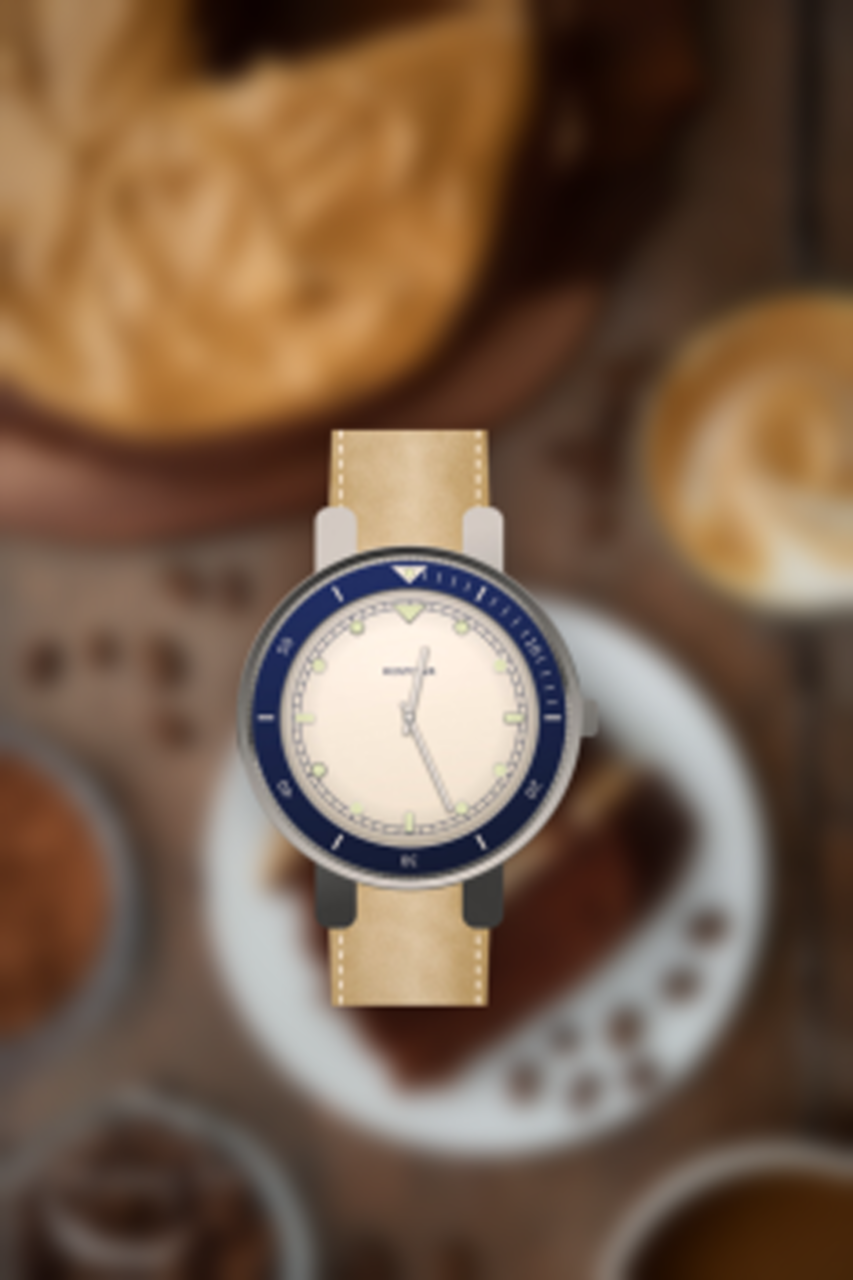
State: 12h26
